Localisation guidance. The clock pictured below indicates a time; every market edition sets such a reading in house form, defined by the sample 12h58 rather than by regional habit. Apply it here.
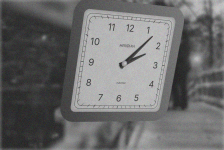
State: 2h07
